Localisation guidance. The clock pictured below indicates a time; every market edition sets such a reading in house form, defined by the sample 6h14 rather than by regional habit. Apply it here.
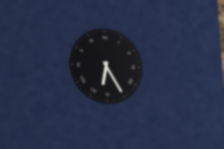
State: 6h25
